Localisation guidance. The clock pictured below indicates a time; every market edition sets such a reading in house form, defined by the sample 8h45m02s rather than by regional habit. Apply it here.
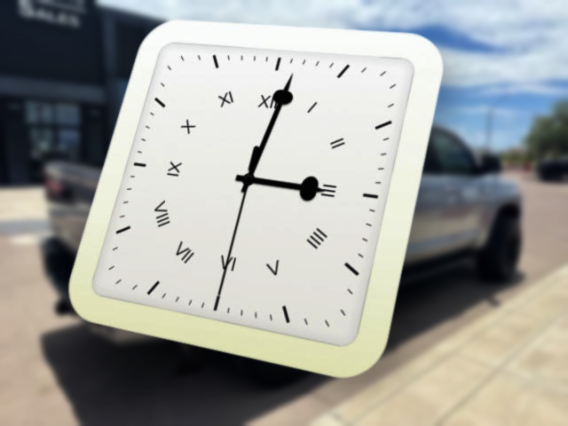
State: 3h01m30s
